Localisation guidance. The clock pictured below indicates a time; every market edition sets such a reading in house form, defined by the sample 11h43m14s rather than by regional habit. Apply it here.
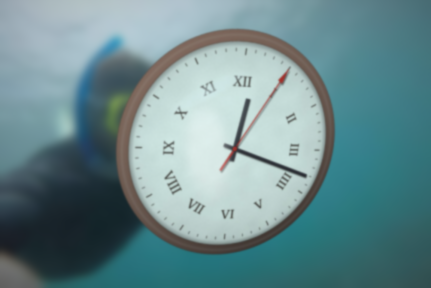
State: 12h18m05s
